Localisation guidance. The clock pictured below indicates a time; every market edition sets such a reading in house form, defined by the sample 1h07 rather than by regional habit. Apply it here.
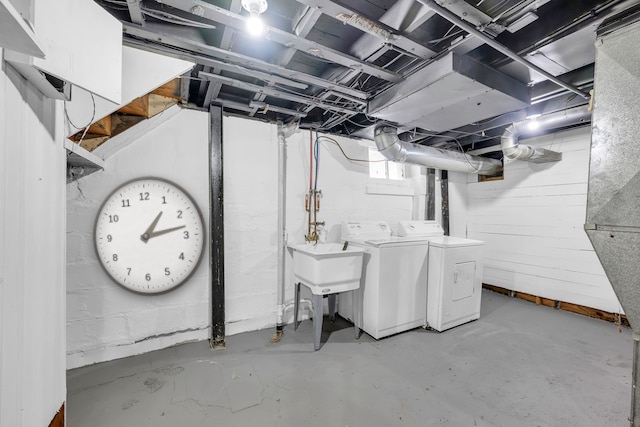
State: 1h13
